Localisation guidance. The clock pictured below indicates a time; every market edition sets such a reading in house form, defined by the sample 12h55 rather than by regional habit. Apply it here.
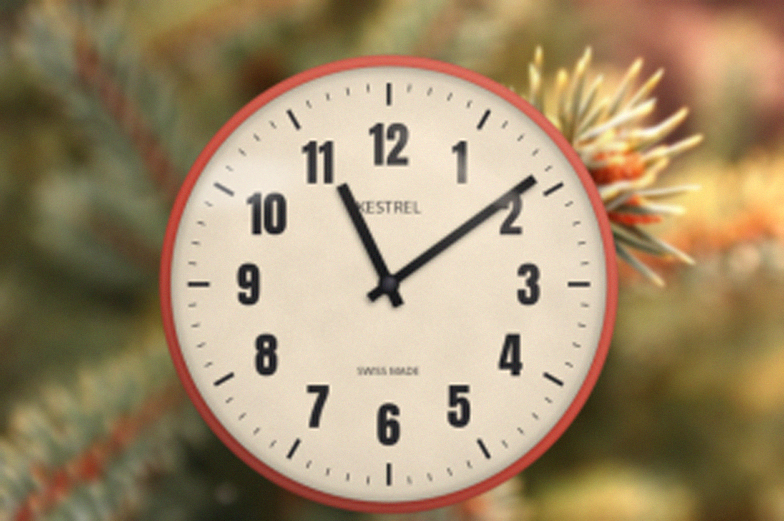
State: 11h09
